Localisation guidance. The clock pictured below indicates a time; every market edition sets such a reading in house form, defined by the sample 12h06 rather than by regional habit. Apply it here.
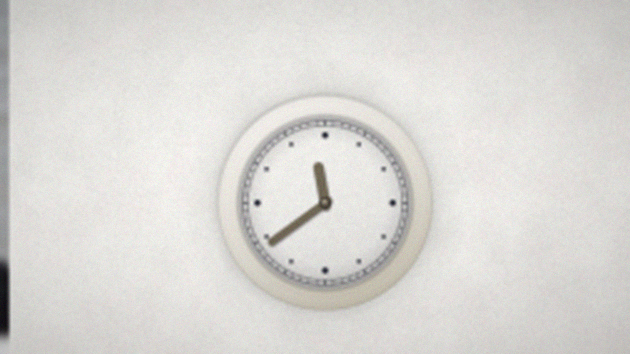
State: 11h39
